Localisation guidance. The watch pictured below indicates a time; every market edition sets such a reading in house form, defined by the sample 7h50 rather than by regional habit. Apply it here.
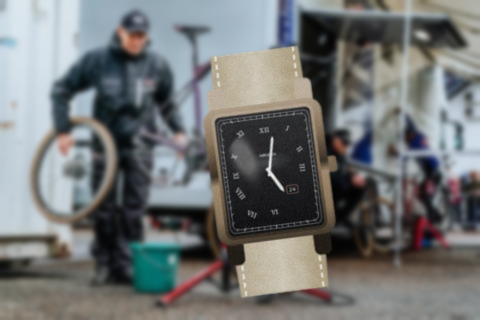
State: 5h02
